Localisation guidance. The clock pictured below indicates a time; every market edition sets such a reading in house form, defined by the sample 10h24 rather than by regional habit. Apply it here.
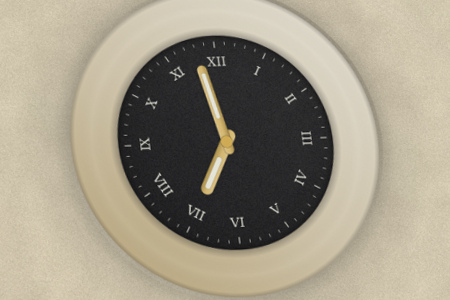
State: 6h58
